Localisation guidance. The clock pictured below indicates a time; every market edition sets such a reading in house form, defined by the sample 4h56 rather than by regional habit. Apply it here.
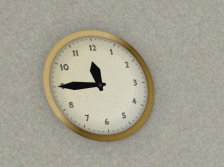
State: 11h45
